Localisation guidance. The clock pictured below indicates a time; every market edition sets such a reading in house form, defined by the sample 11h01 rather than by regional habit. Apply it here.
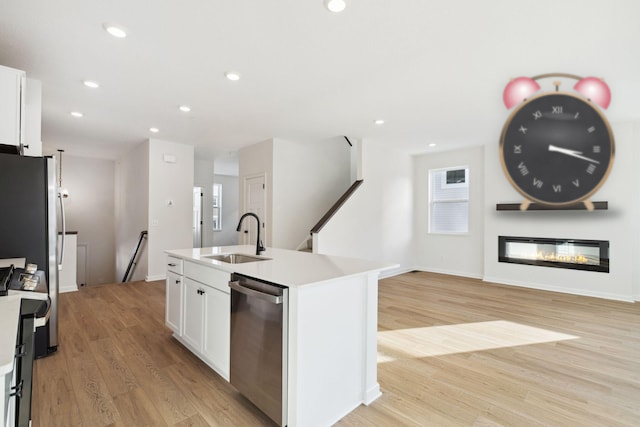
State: 3h18
